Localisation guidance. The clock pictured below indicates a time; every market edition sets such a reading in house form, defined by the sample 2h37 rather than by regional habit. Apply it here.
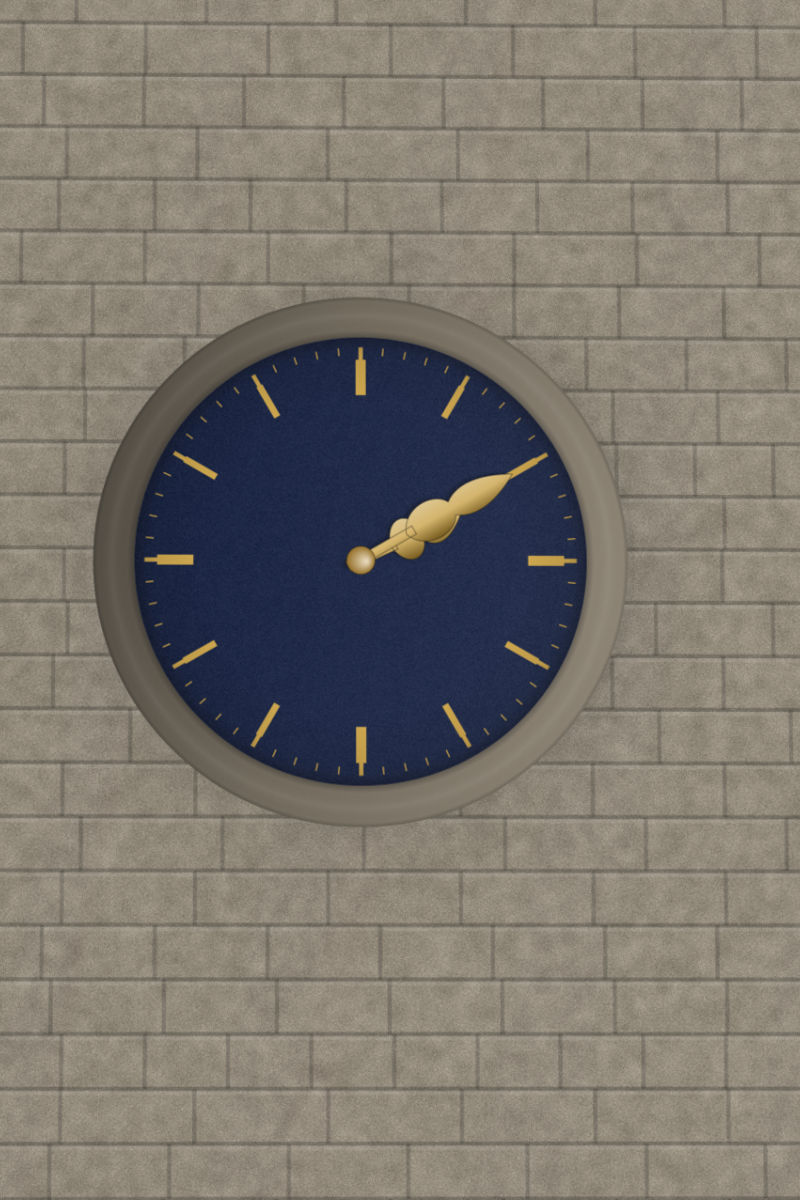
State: 2h10
